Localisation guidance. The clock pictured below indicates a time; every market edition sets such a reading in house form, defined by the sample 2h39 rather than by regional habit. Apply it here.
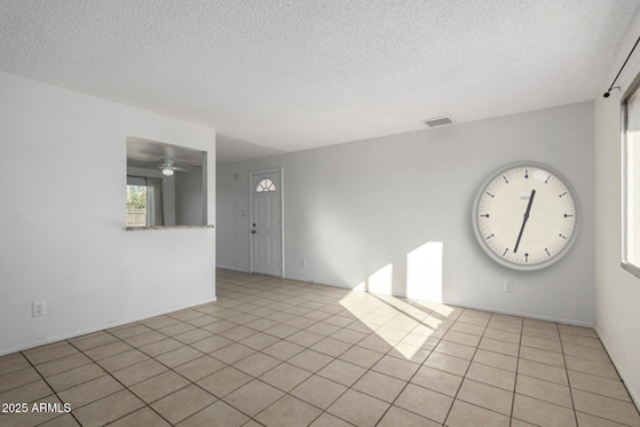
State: 12h33
